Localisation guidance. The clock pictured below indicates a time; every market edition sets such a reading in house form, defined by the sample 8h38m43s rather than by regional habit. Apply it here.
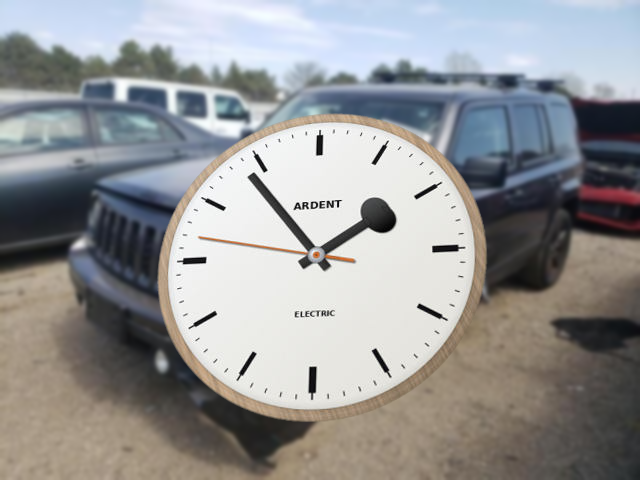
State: 1h53m47s
